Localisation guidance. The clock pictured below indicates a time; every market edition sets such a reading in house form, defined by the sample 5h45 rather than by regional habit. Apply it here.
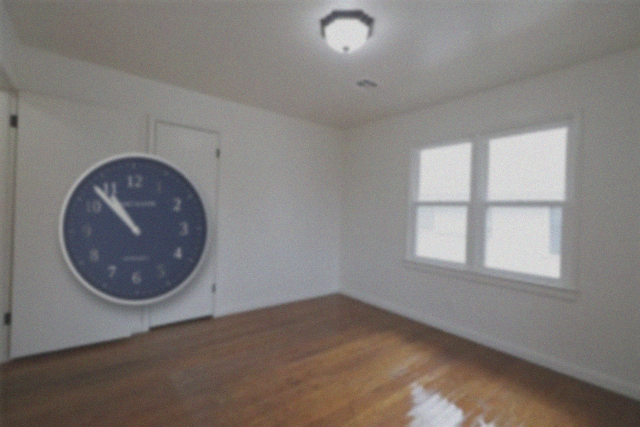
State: 10h53
